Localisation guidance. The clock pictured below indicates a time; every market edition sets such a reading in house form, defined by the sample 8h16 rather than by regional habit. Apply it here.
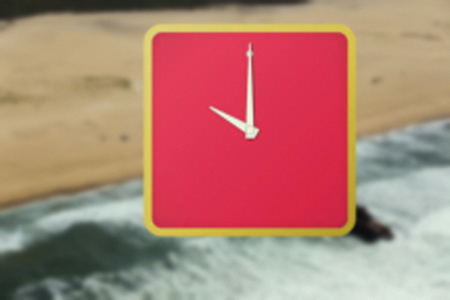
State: 10h00
